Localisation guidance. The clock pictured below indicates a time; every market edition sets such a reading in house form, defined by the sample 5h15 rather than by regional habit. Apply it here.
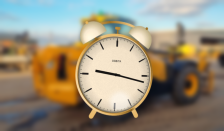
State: 9h17
